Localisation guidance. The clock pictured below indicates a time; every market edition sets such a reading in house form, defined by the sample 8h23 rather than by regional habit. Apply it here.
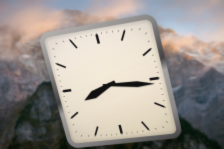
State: 8h16
